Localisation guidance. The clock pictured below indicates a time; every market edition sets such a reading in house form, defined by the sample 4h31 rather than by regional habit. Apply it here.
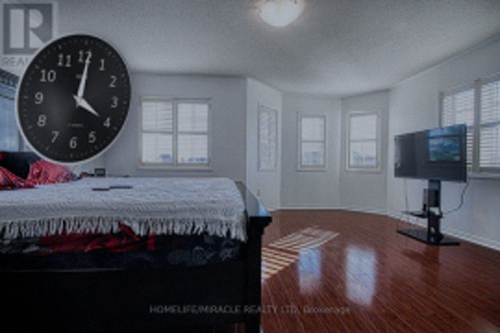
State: 4h01
